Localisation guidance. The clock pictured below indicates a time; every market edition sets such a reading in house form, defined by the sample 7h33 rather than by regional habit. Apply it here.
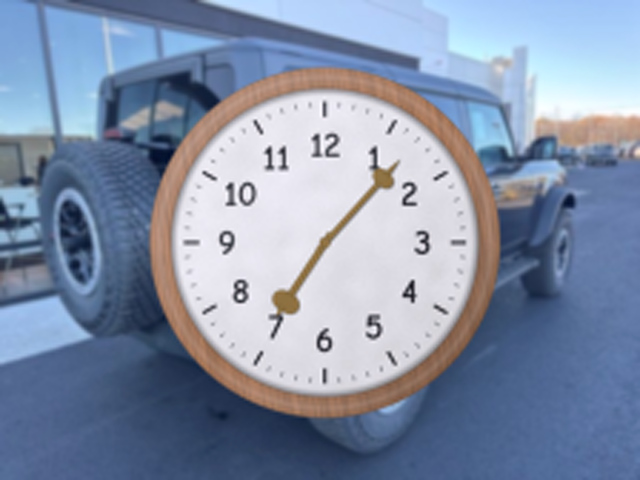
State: 7h07
